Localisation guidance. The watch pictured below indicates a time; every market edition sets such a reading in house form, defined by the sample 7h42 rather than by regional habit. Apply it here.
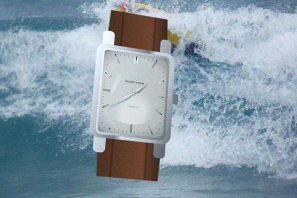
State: 1h39
